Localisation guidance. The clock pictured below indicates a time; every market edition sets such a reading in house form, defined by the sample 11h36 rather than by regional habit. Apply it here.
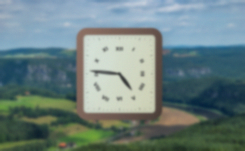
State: 4h46
